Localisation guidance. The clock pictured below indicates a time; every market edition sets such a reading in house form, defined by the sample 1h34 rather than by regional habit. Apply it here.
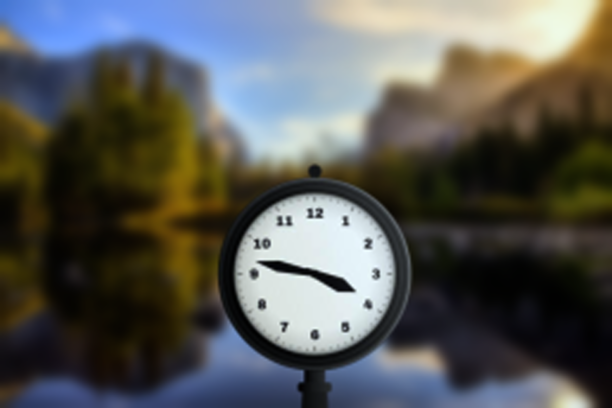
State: 3h47
